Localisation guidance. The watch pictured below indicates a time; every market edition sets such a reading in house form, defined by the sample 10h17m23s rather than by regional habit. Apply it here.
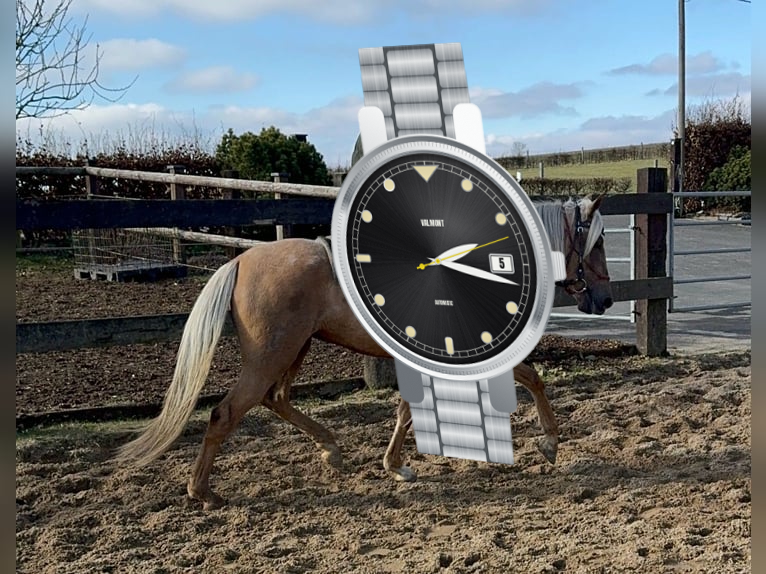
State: 2h17m12s
